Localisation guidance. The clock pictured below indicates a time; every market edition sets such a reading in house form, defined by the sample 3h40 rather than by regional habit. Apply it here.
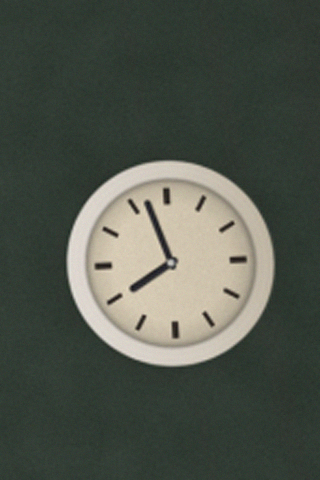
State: 7h57
